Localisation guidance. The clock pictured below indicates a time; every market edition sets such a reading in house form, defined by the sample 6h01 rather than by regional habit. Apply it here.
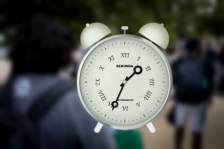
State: 1h34
